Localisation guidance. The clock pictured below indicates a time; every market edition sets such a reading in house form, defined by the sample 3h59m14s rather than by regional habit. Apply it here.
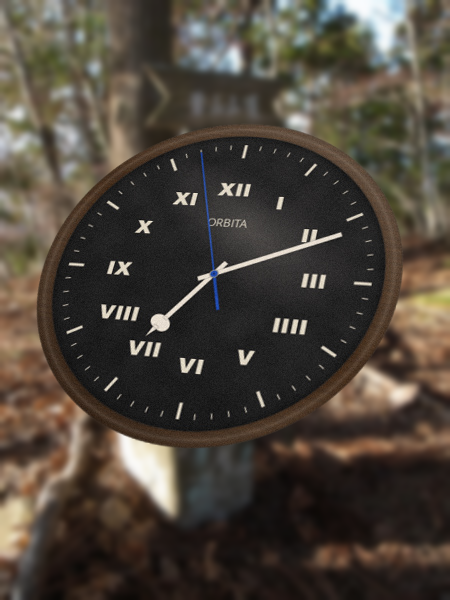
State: 7h10m57s
